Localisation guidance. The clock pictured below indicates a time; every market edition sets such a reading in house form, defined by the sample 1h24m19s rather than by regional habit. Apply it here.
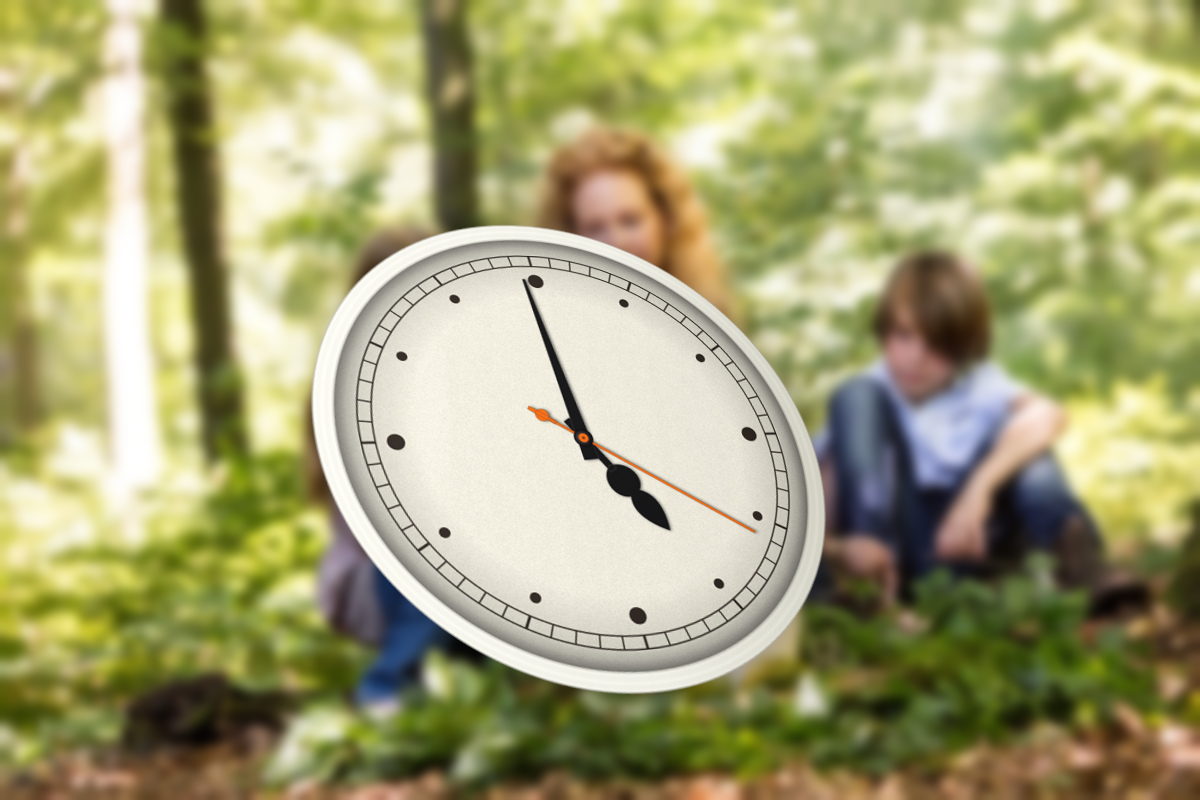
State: 4h59m21s
